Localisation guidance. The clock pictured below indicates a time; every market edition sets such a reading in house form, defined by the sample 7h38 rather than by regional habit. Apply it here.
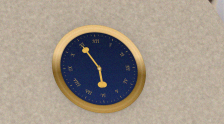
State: 5h55
